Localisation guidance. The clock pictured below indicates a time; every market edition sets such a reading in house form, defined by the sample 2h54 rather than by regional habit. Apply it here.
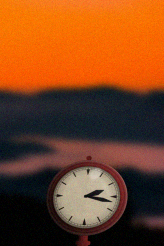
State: 2h17
